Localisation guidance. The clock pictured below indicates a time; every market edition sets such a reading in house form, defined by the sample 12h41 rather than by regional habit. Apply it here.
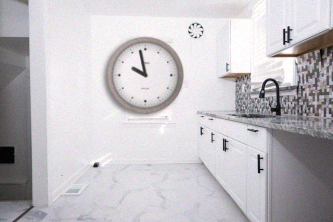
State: 9h58
